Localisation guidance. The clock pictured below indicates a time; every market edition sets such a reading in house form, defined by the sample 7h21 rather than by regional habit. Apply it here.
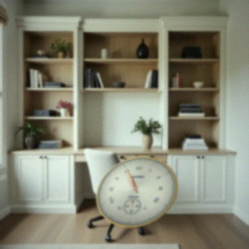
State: 10h55
